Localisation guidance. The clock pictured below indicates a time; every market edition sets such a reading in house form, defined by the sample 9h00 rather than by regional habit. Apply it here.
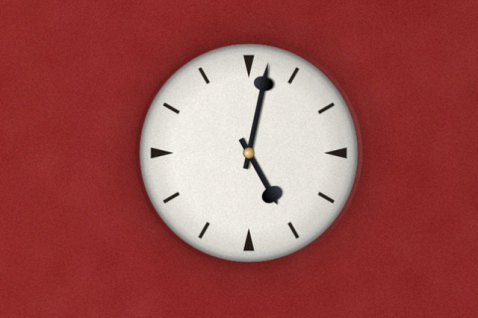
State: 5h02
